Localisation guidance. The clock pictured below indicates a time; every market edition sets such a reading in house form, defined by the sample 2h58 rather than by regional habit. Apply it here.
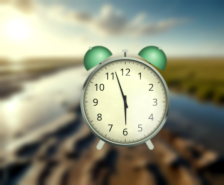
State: 5h57
